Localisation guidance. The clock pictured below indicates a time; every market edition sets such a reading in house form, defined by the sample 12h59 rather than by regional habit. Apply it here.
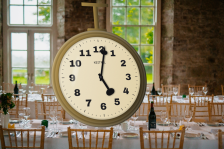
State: 5h02
